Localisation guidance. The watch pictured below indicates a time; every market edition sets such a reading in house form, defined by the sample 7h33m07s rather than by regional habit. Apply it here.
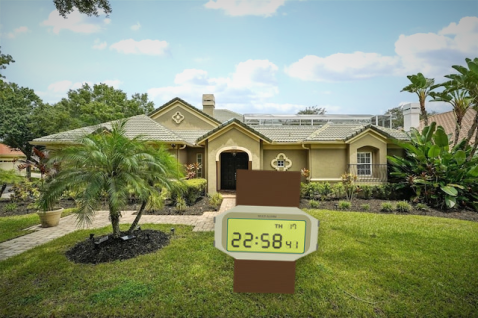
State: 22h58m41s
